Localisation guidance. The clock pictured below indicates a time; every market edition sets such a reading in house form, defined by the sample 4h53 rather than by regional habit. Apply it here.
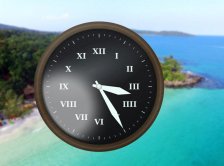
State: 3h25
